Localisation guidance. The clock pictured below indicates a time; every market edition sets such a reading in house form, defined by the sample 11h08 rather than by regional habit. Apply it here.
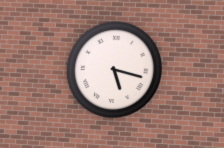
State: 5h17
